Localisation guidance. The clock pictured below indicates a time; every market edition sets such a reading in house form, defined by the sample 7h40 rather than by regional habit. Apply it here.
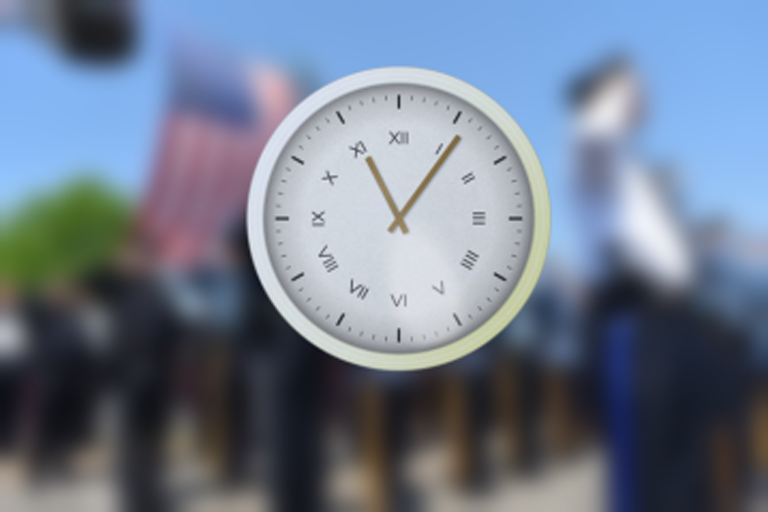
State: 11h06
